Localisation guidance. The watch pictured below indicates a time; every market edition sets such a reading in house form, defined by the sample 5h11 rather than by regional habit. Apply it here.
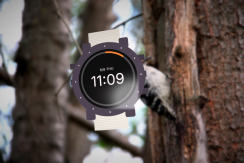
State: 11h09
